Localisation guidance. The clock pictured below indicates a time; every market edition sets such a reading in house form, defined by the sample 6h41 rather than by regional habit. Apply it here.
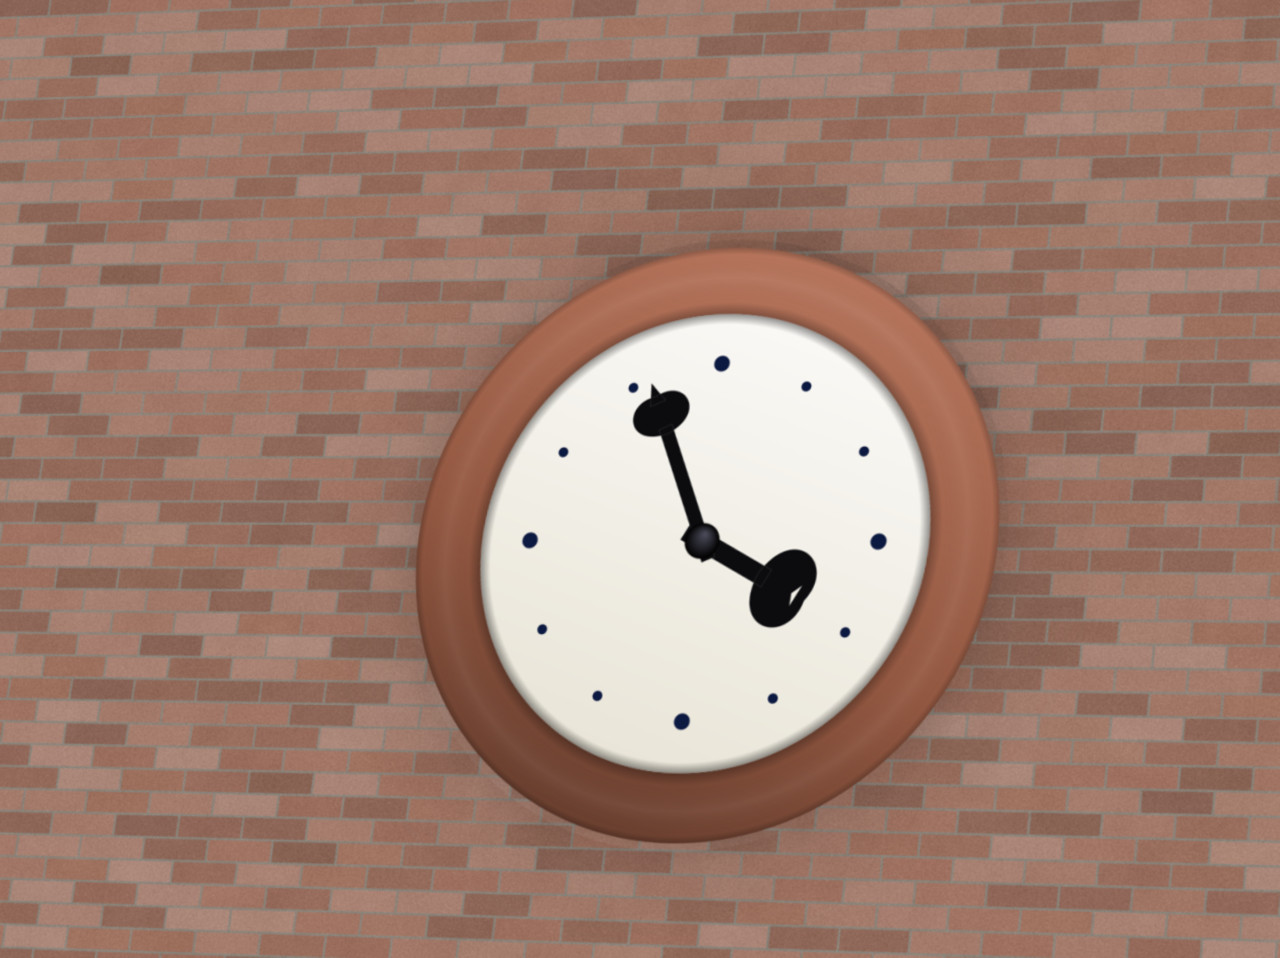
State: 3h56
